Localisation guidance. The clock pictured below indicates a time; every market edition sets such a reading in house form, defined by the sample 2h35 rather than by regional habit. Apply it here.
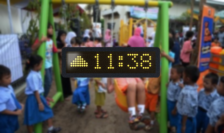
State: 11h38
